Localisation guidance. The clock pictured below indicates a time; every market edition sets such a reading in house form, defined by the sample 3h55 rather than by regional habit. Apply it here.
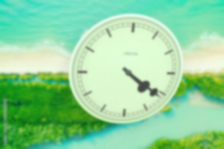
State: 4h21
